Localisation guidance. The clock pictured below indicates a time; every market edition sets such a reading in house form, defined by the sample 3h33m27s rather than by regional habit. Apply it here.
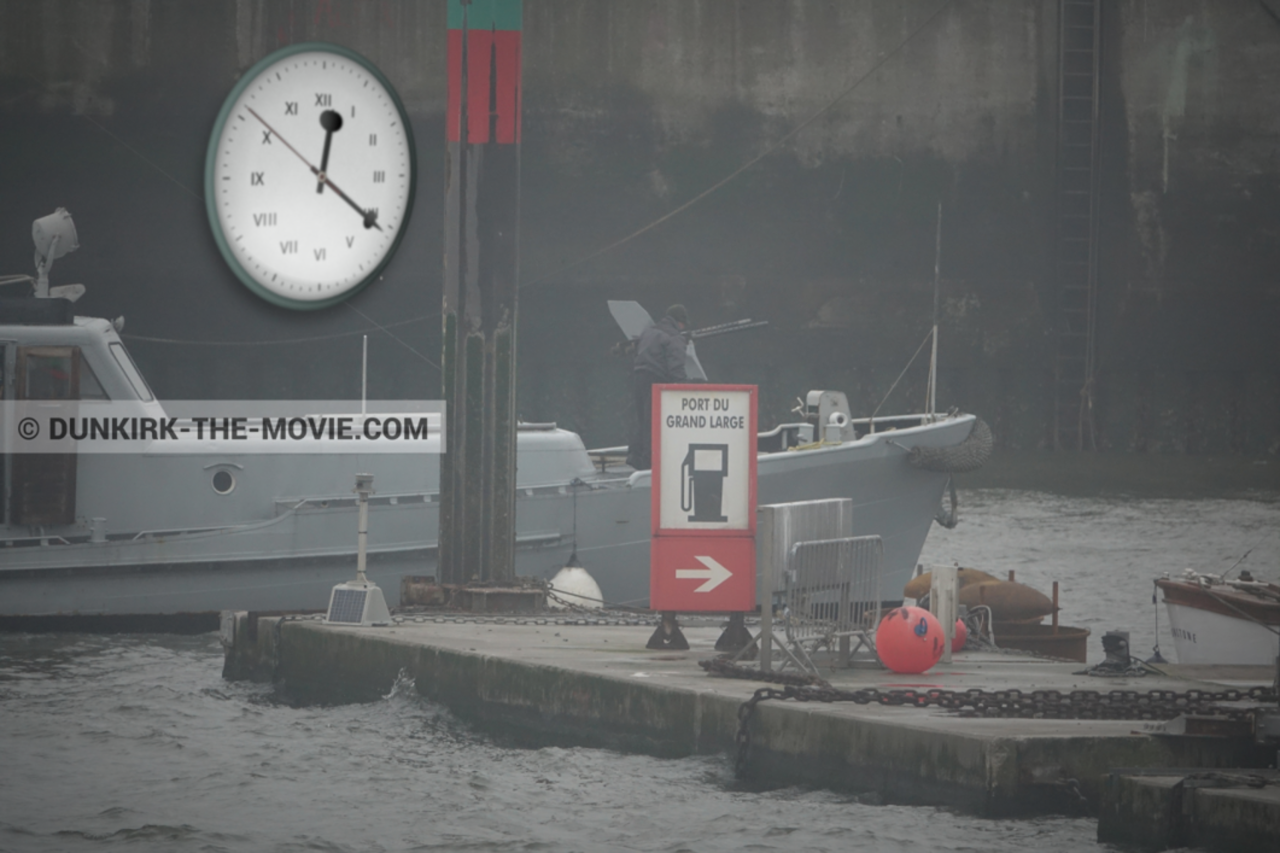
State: 12h20m51s
